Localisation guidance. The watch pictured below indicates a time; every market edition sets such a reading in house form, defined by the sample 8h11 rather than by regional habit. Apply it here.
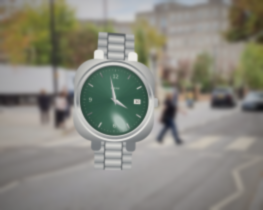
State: 3h58
